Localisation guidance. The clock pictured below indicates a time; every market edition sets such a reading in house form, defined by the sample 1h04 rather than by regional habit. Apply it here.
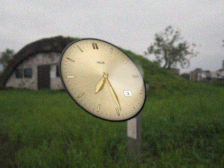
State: 7h29
